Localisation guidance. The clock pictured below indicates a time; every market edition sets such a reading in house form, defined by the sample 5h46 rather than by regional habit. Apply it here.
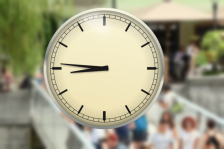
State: 8h46
